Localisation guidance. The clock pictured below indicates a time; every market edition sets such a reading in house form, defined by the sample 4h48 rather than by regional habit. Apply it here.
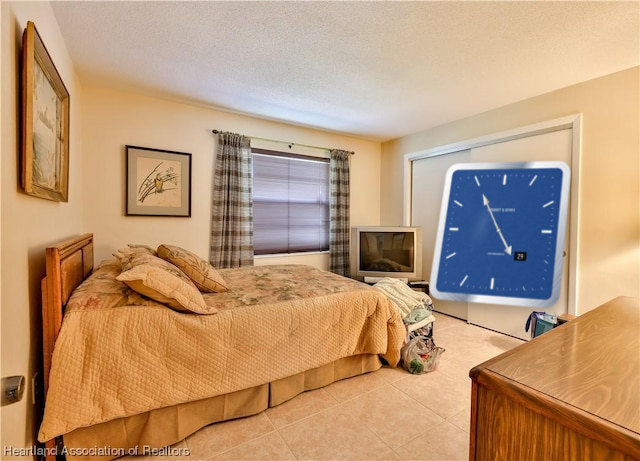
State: 4h55
